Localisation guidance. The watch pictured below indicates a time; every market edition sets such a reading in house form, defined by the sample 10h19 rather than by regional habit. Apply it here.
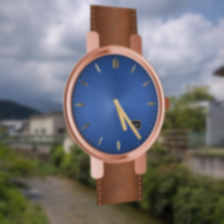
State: 5h24
